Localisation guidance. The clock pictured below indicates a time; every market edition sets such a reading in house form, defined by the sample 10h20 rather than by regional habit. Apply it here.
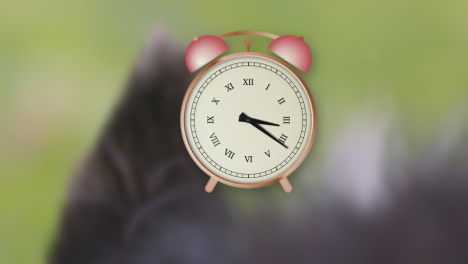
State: 3h21
